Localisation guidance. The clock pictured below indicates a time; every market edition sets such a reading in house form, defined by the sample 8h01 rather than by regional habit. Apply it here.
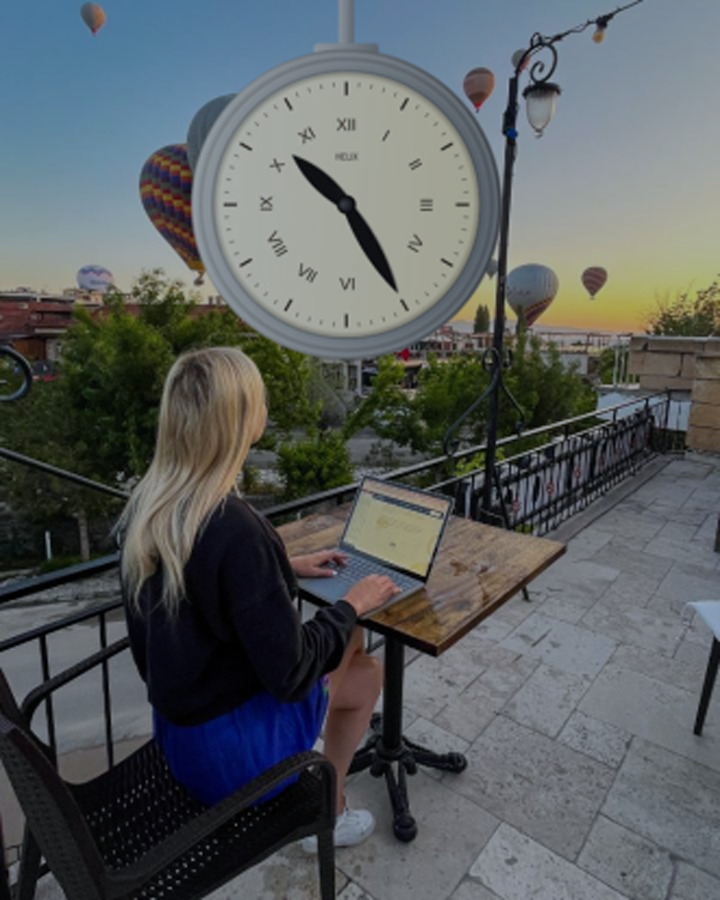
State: 10h25
